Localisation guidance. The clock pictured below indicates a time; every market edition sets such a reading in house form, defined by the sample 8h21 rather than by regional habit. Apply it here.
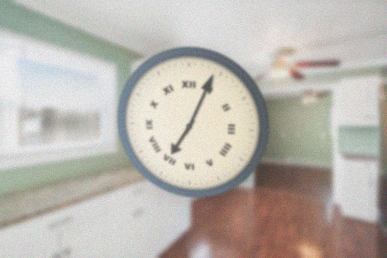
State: 7h04
